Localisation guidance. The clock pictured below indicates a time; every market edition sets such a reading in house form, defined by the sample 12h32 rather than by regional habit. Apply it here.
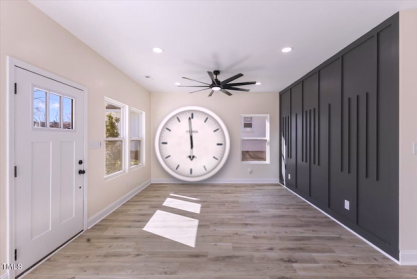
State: 5h59
